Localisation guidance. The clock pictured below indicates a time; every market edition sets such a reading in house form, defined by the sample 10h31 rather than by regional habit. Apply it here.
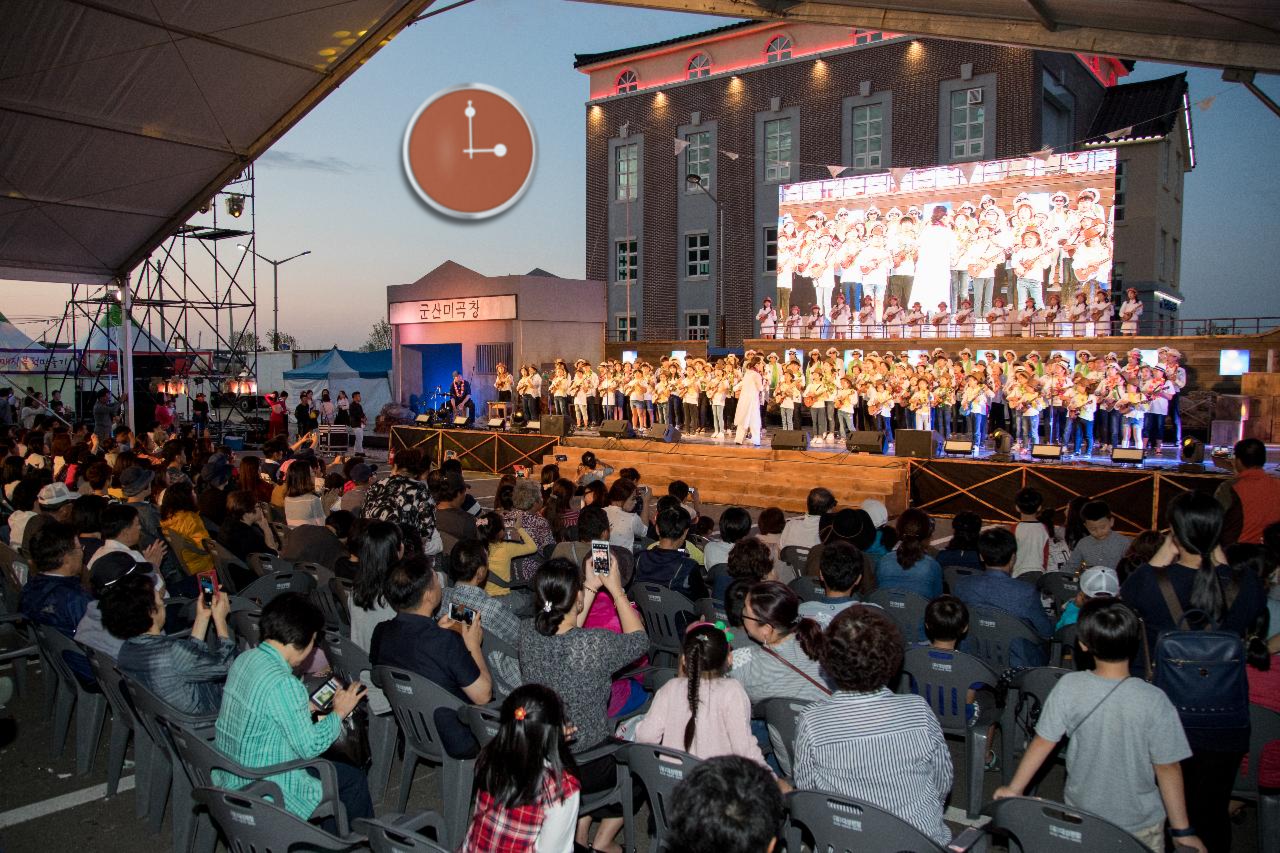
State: 3h00
